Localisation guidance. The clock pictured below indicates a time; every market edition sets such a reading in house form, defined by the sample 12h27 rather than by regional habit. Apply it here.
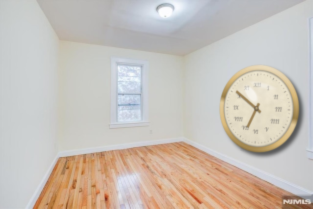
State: 6h51
